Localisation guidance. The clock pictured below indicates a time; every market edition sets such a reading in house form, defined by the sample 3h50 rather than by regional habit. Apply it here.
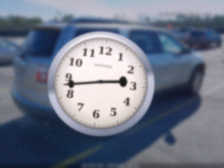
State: 2h43
